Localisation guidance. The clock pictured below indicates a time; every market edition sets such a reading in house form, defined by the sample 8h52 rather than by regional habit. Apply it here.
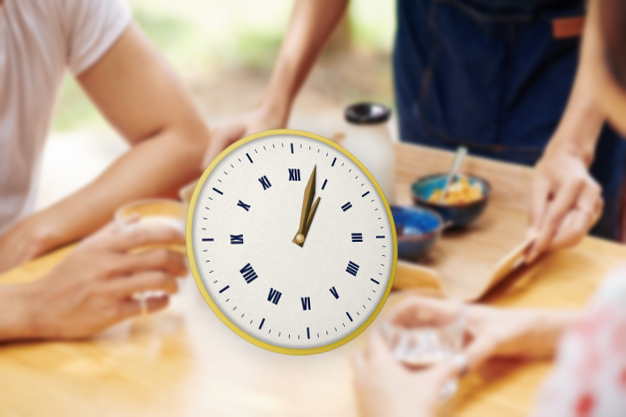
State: 1h03
